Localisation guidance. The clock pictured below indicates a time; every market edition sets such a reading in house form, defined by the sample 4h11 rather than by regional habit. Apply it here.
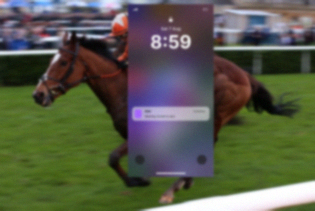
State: 8h59
